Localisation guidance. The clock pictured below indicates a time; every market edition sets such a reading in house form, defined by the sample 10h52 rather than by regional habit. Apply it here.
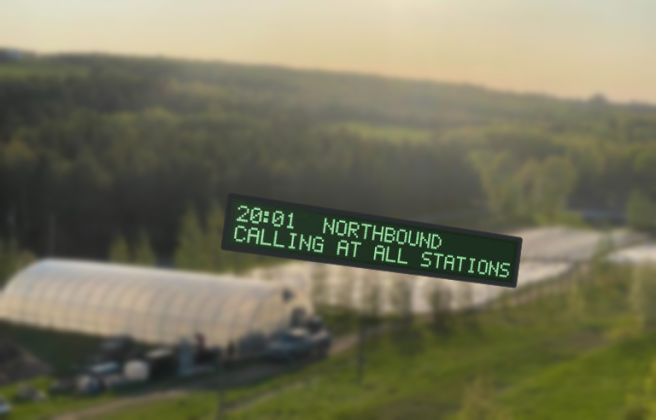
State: 20h01
